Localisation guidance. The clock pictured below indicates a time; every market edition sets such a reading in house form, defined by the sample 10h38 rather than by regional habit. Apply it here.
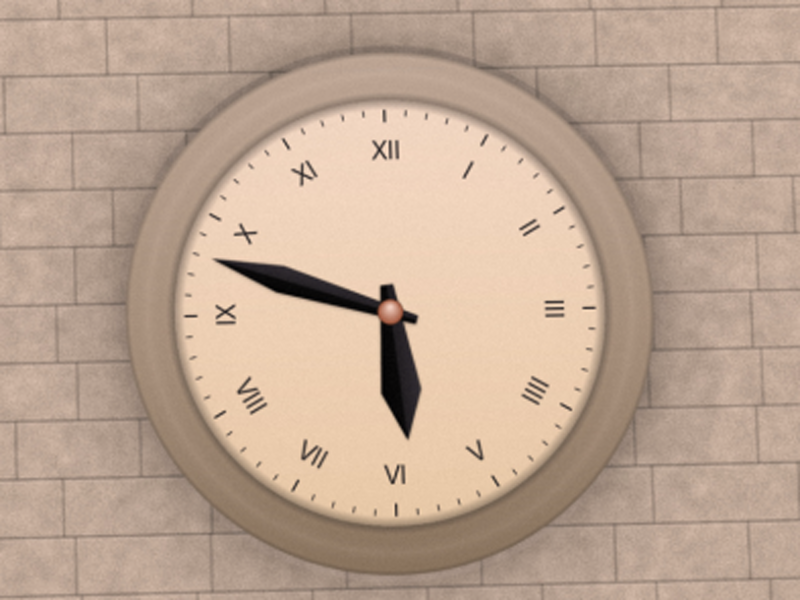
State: 5h48
